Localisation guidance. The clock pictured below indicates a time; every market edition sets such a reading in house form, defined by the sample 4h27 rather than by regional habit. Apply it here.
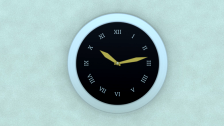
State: 10h13
